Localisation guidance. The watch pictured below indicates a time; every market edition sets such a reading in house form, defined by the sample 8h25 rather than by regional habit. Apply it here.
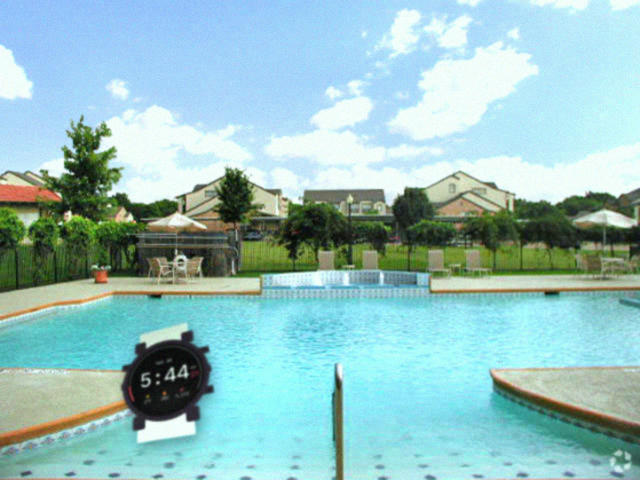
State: 5h44
